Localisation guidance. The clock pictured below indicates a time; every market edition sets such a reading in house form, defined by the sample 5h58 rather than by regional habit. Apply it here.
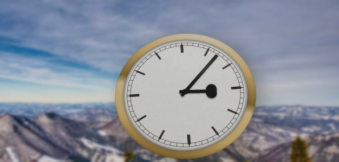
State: 3h07
